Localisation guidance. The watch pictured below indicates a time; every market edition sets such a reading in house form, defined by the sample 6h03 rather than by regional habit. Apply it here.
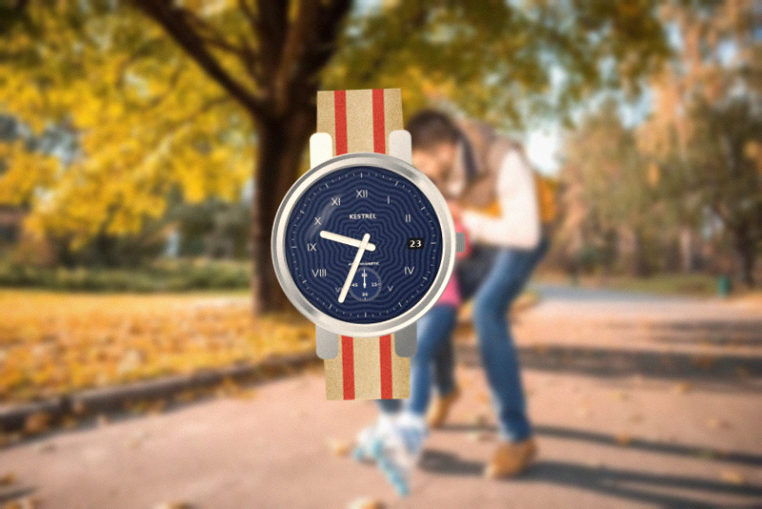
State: 9h34
